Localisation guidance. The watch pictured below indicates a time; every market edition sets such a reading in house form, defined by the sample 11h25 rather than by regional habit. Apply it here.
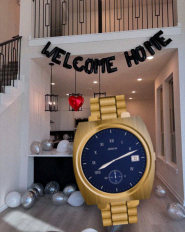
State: 8h12
